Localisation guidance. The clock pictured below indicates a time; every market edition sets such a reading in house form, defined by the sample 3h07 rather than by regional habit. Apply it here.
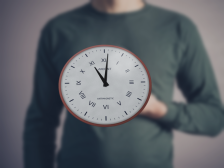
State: 11h01
